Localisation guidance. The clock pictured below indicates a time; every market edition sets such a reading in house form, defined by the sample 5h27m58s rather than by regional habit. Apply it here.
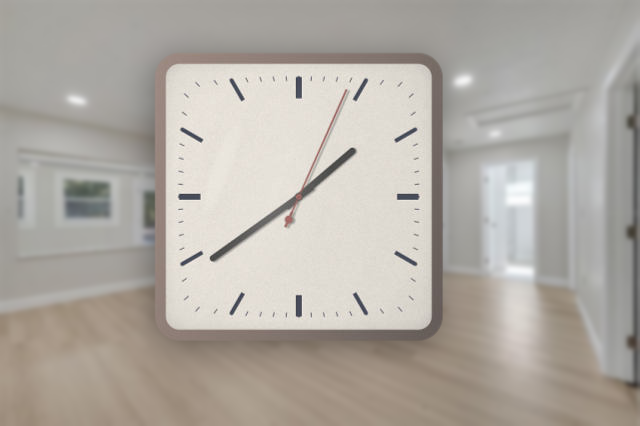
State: 1h39m04s
